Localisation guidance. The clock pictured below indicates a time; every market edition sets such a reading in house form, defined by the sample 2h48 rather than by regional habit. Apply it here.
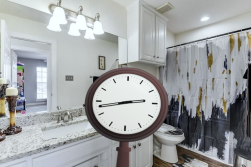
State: 2h43
